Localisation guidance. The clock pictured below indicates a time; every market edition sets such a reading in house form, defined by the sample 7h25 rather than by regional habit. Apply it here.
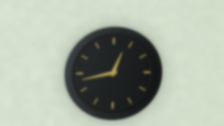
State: 12h43
